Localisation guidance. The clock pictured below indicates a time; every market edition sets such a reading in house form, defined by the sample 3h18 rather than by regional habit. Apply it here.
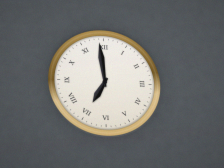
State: 6h59
